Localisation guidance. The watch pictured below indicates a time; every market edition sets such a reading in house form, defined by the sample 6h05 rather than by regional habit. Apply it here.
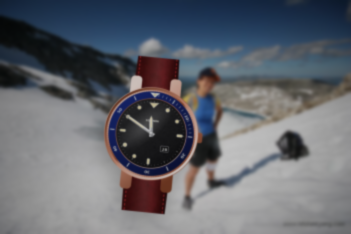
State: 11h50
